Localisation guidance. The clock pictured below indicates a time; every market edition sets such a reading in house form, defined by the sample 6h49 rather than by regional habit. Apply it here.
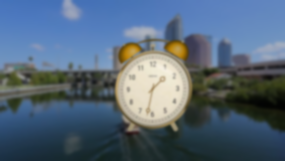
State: 1h32
